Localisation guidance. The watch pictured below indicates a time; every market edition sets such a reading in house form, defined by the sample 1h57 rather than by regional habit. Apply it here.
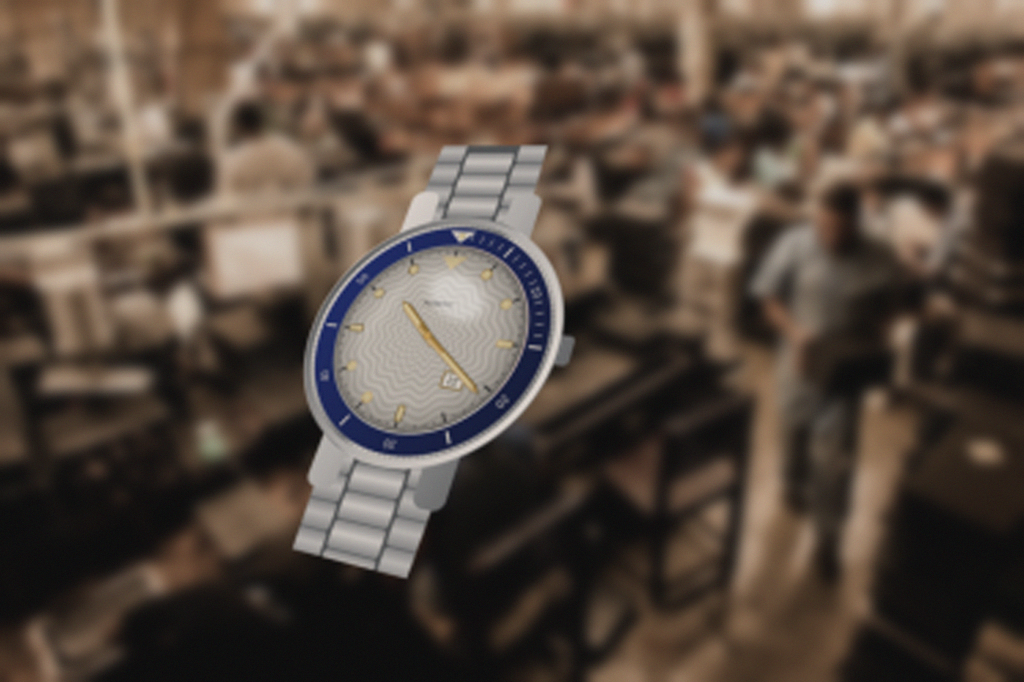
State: 10h21
